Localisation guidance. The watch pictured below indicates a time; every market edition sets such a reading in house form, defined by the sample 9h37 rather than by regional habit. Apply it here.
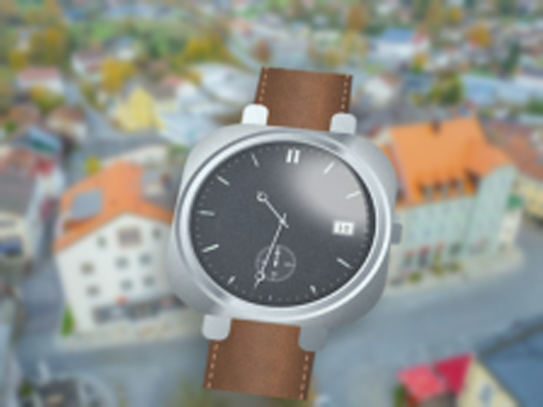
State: 10h32
